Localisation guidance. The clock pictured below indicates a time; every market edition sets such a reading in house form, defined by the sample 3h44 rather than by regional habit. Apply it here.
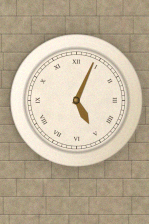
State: 5h04
